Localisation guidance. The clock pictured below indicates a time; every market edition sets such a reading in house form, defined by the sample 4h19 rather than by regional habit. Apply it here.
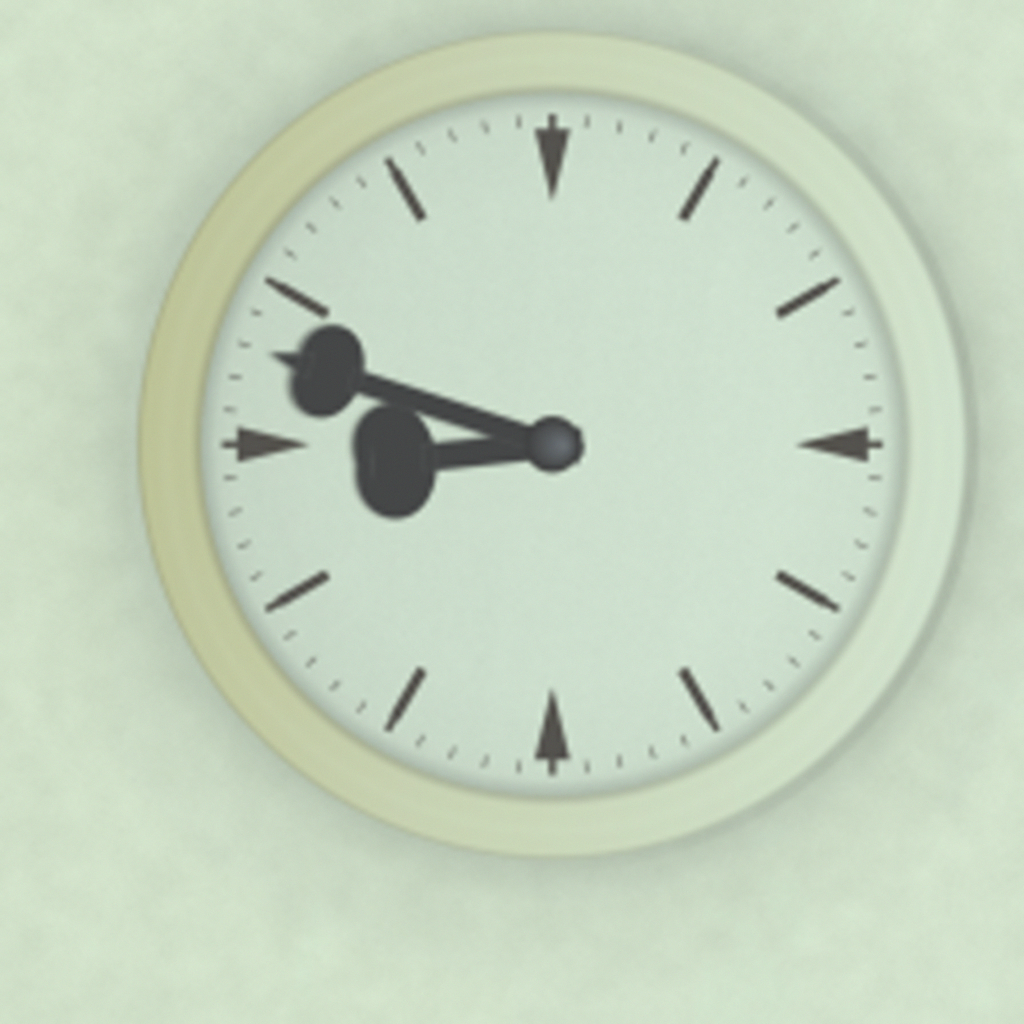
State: 8h48
